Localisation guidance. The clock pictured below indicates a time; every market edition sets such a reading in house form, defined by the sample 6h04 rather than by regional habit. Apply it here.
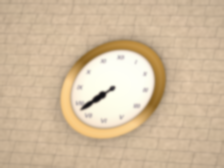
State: 7h38
